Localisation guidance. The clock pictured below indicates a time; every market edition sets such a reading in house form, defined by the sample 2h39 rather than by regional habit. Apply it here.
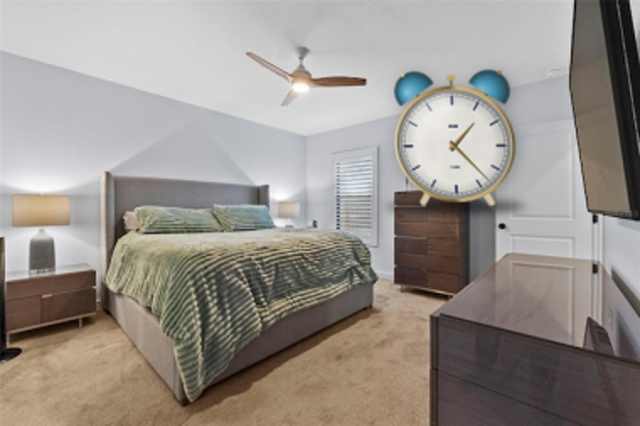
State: 1h23
